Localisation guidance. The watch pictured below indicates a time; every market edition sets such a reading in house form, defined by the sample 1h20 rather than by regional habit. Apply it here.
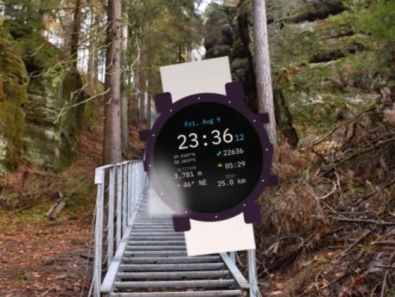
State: 23h36
